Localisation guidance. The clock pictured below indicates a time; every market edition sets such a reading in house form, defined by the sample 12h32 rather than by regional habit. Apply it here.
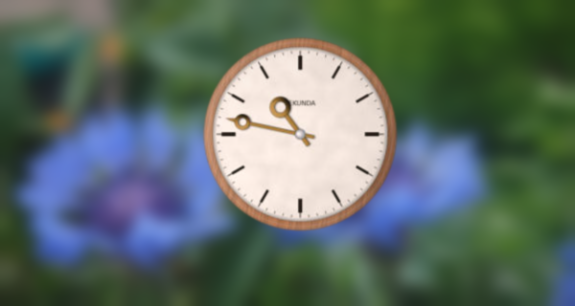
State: 10h47
